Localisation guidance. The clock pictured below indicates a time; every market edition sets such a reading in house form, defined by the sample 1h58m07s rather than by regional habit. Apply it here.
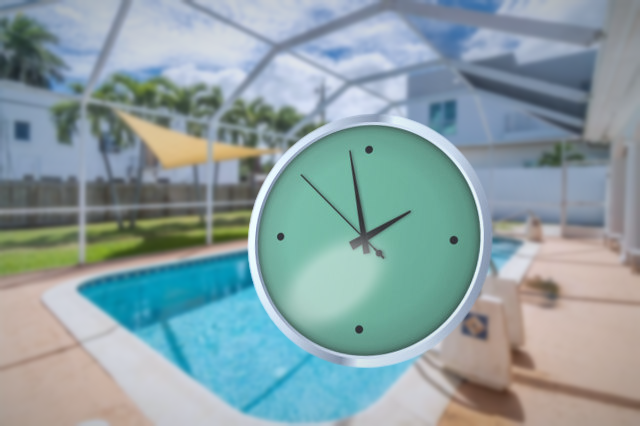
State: 1h57m52s
